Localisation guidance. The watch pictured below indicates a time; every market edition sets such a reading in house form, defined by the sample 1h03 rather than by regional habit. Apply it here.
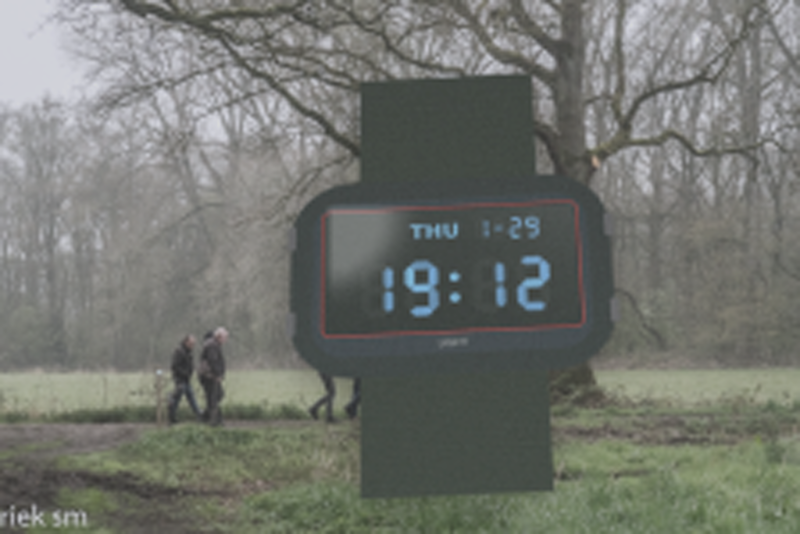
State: 19h12
